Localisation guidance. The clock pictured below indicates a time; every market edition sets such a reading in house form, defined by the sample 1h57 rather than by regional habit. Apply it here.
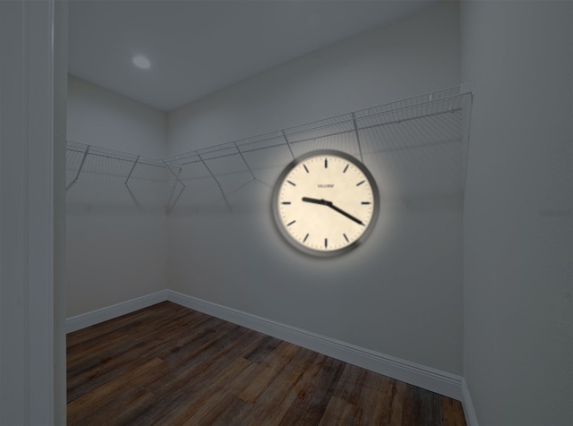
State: 9h20
